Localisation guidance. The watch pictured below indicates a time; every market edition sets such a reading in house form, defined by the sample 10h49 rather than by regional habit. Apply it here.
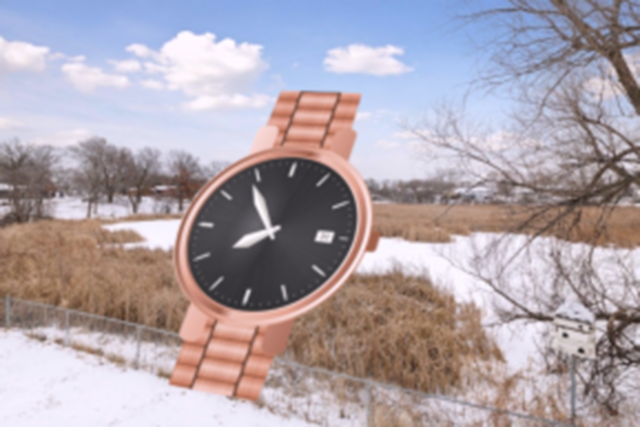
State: 7h54
